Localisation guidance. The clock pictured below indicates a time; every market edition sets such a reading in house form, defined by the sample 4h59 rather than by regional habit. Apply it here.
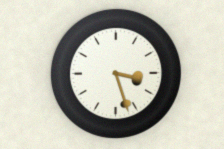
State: 3h27
